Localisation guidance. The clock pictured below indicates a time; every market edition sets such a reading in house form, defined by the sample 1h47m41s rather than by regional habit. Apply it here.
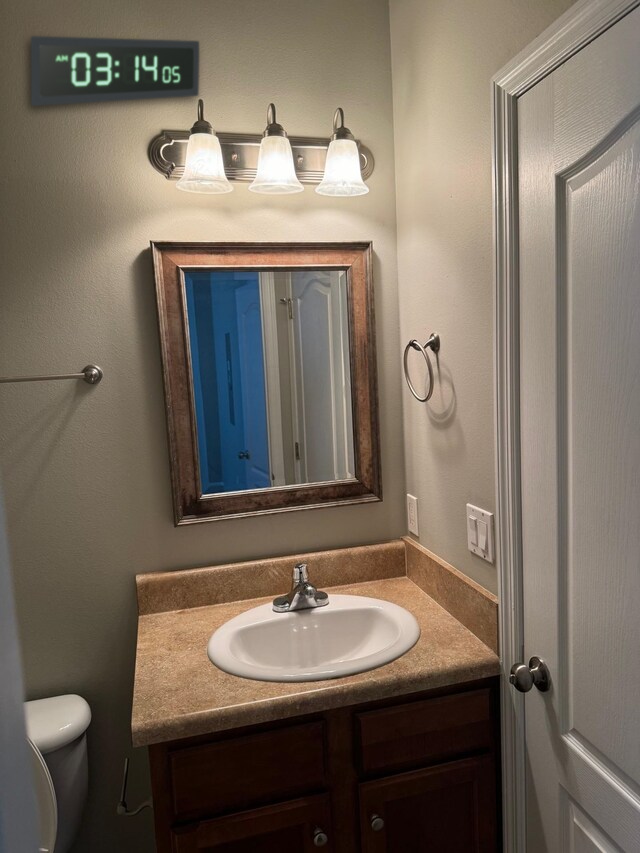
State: 3h14m05s
